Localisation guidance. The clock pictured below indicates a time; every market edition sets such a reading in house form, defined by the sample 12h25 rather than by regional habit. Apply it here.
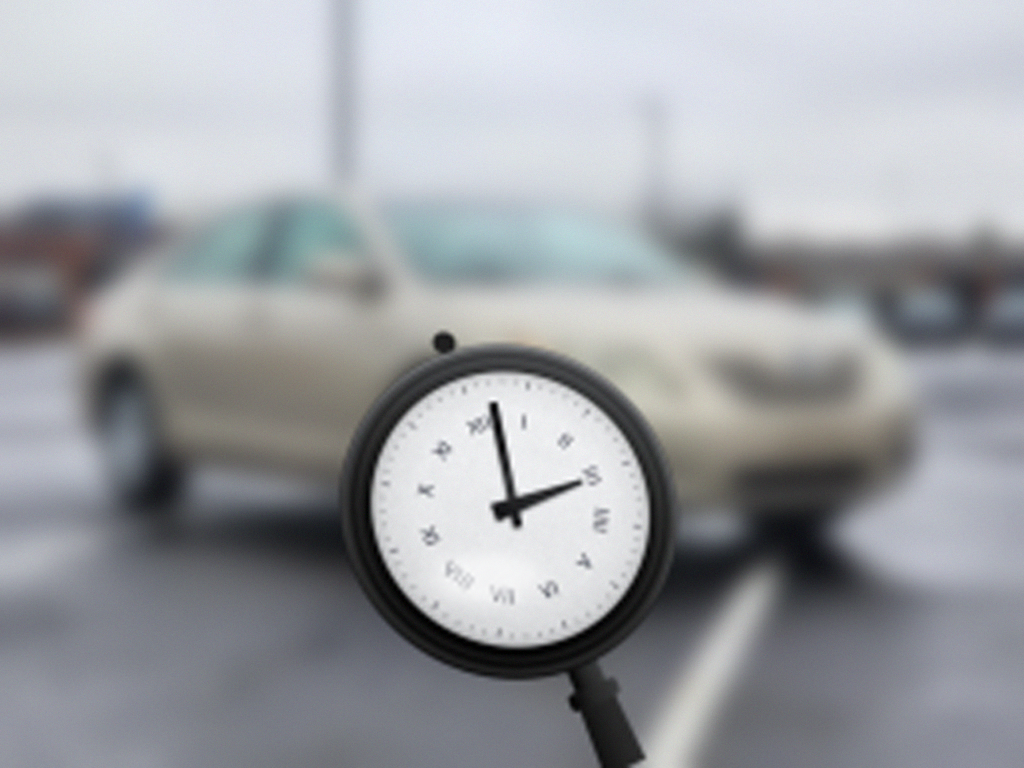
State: 3h02
